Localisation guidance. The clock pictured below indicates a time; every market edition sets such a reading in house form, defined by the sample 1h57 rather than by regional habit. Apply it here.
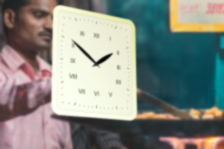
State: 1h51
